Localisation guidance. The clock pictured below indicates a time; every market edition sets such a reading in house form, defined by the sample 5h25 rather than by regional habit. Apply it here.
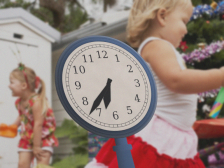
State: 6h37
